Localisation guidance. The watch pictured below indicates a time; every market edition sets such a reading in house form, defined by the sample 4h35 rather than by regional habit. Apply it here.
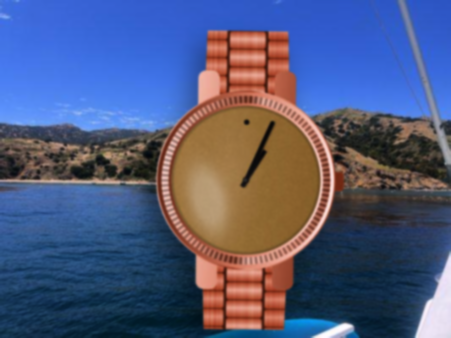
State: 1h04
